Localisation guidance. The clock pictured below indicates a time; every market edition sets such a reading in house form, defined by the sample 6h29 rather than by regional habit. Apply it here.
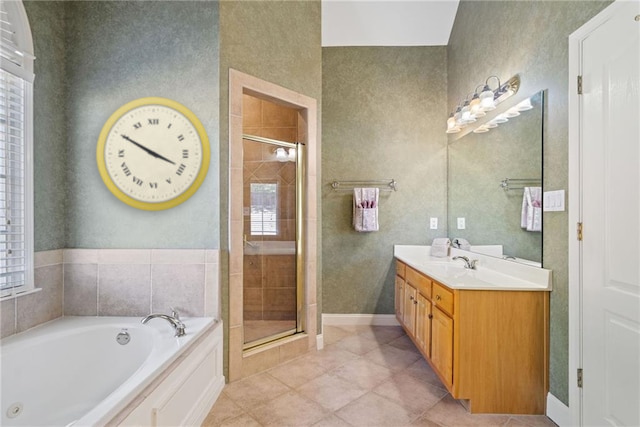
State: 3h50
